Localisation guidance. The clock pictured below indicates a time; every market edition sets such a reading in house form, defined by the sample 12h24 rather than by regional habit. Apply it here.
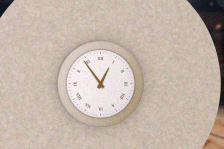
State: 12h54
